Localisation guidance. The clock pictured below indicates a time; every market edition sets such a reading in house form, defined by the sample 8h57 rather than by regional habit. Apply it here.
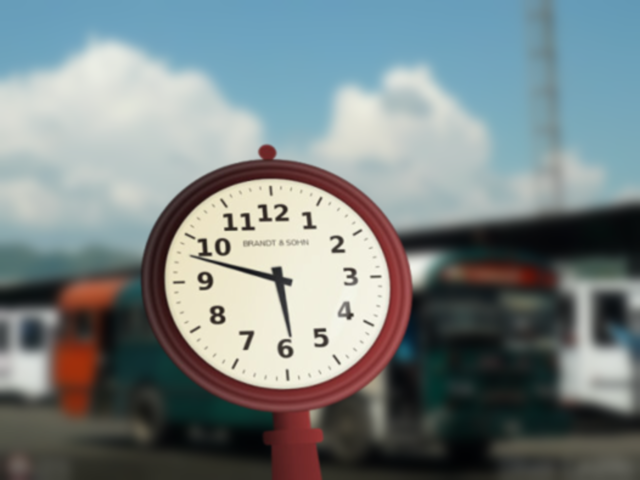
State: 5h48
